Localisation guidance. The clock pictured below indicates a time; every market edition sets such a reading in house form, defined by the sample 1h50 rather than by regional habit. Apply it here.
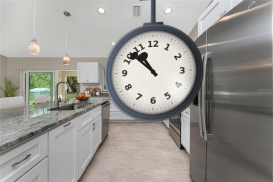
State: 10h52
